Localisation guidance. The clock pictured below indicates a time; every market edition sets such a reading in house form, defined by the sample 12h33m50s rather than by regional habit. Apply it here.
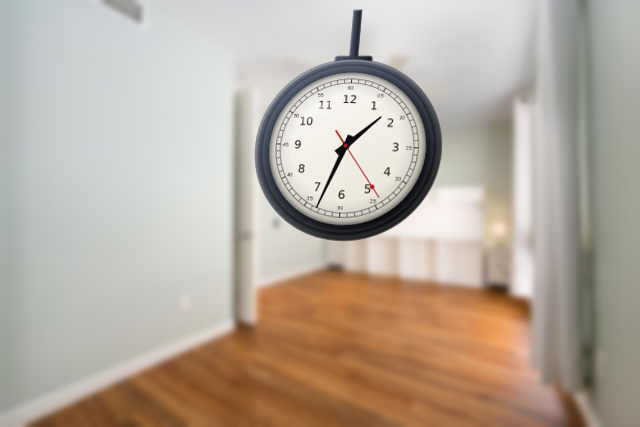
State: 1h33m24s
